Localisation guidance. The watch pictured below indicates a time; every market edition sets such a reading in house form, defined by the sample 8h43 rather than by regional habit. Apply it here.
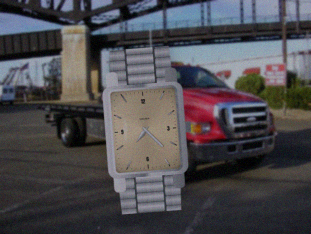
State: 7h23
